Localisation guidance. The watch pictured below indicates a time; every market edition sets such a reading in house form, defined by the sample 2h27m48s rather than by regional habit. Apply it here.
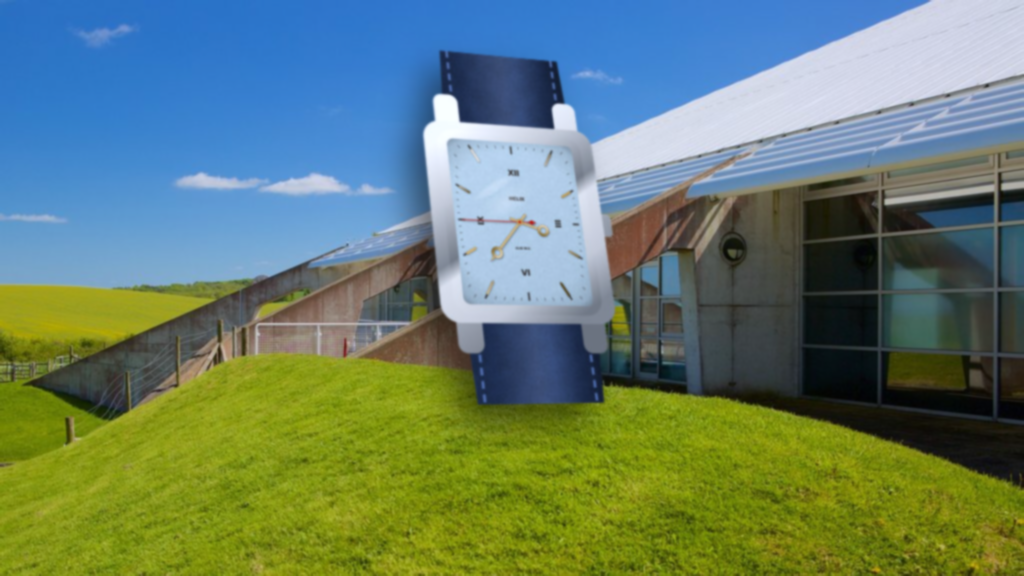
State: 3h36m45s
